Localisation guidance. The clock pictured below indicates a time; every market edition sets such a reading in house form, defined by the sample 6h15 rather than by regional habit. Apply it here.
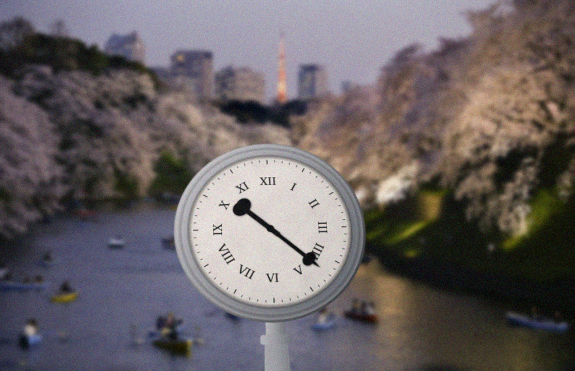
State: 10h22
